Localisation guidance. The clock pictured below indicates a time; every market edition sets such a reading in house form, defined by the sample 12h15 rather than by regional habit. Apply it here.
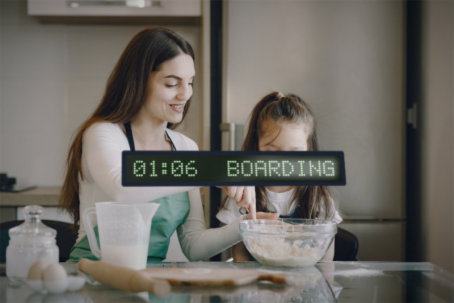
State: 1h06
